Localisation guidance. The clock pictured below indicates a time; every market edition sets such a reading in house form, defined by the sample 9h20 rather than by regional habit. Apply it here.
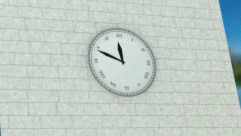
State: 11h49
